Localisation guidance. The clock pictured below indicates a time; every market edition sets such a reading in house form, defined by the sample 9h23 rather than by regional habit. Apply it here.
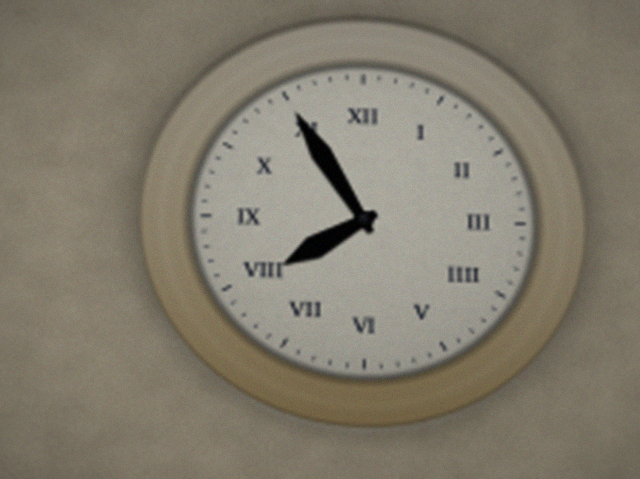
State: 7h55
